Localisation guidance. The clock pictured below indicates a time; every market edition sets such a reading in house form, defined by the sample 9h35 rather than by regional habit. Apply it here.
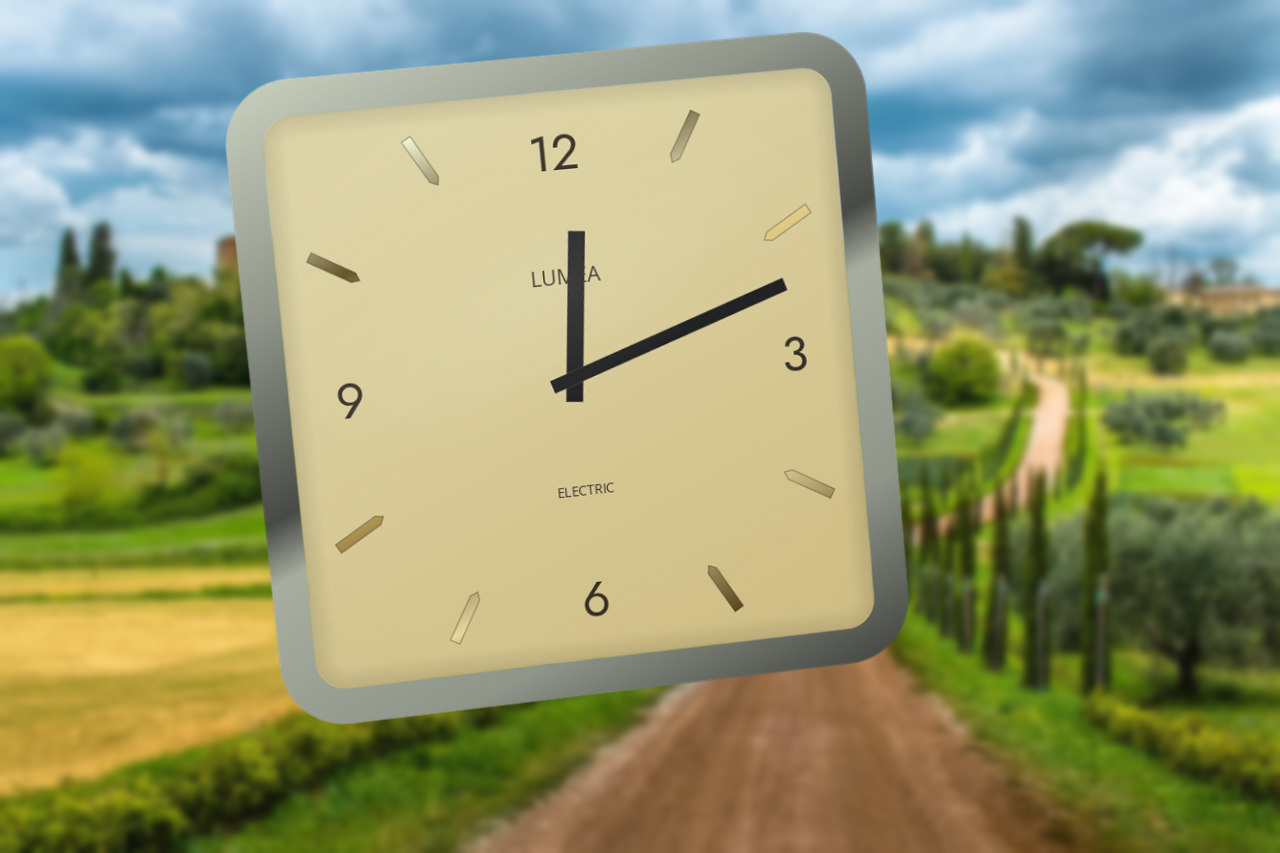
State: 12h12
